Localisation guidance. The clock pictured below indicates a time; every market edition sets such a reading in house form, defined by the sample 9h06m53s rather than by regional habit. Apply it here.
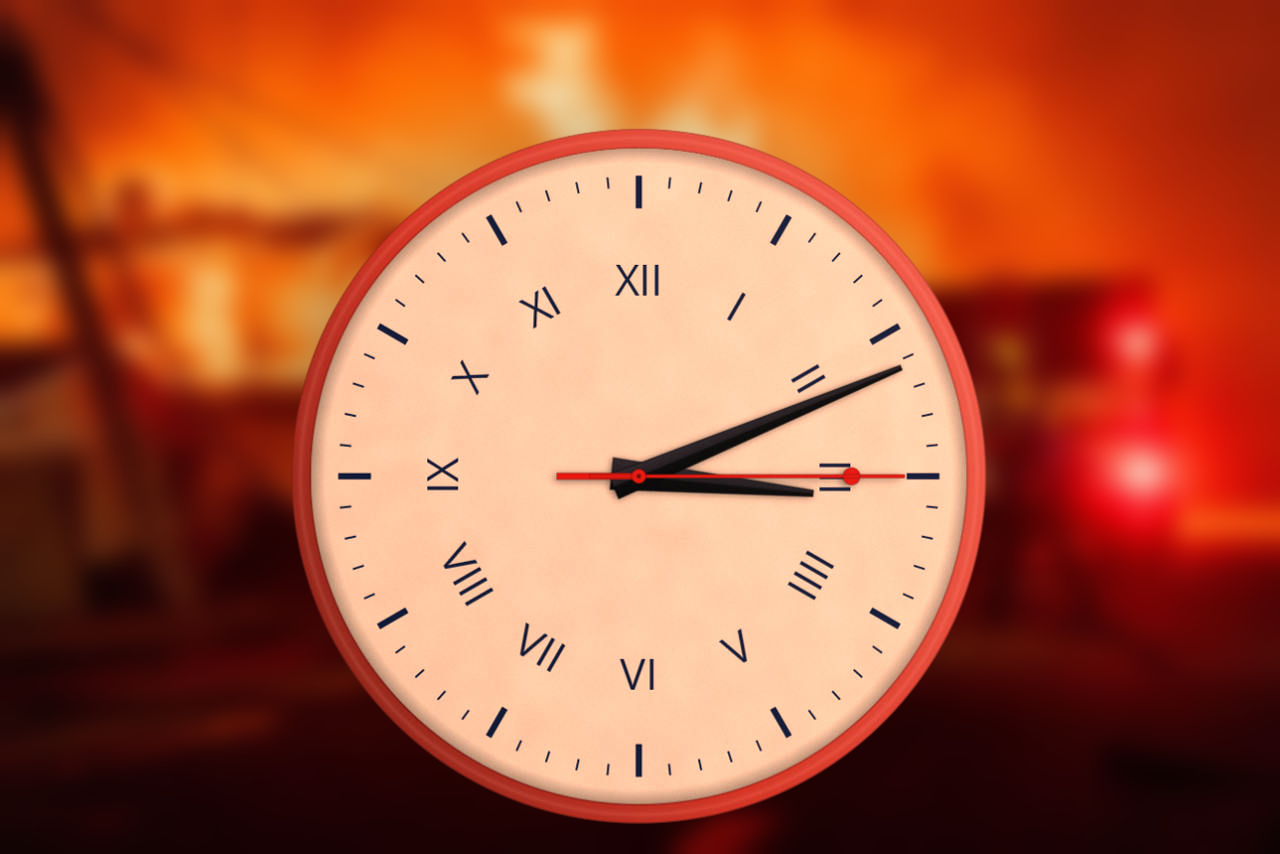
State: 3h11m15s
